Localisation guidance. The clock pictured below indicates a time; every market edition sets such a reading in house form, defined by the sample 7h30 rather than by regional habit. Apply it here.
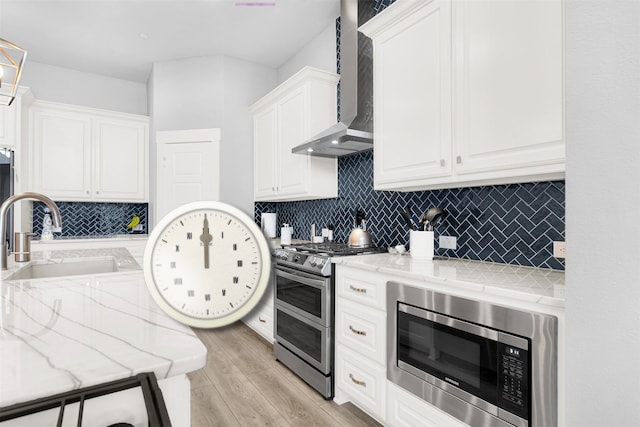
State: 12h00
